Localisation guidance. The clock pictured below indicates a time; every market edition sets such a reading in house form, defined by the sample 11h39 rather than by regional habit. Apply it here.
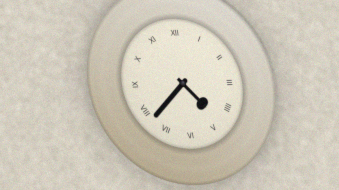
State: 4h38
